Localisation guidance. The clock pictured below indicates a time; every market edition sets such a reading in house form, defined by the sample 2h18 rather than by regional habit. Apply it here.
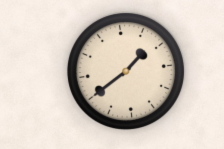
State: 1h40
